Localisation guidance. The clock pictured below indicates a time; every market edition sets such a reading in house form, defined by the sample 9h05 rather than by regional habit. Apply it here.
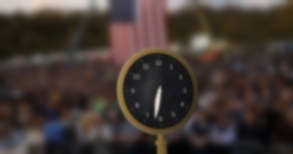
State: 6h32
